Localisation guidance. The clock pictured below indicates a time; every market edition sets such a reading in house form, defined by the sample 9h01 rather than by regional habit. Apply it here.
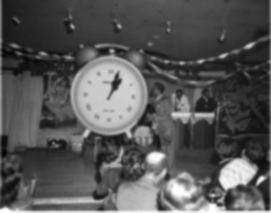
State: 1h03
